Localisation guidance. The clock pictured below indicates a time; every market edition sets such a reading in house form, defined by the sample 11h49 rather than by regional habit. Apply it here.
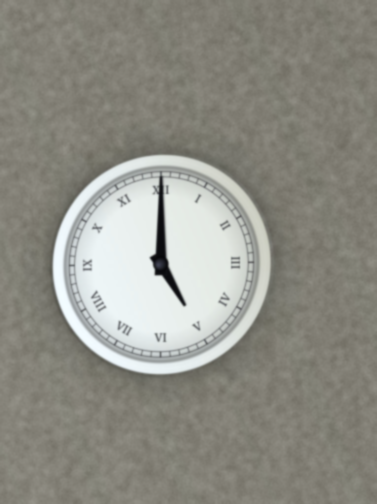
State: 5h00
